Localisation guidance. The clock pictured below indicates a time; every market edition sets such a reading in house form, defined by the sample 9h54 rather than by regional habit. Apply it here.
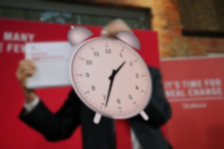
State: 1h34
